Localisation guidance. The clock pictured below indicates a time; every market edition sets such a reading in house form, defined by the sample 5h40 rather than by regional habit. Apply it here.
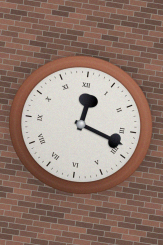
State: 12h18
